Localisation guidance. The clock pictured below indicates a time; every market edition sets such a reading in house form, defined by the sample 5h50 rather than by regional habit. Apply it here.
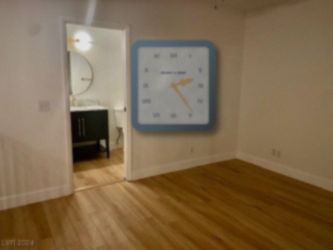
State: 2h24
